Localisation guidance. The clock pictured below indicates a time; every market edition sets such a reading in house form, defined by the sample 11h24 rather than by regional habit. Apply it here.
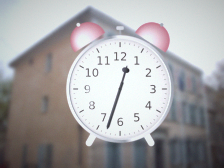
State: 12h33
